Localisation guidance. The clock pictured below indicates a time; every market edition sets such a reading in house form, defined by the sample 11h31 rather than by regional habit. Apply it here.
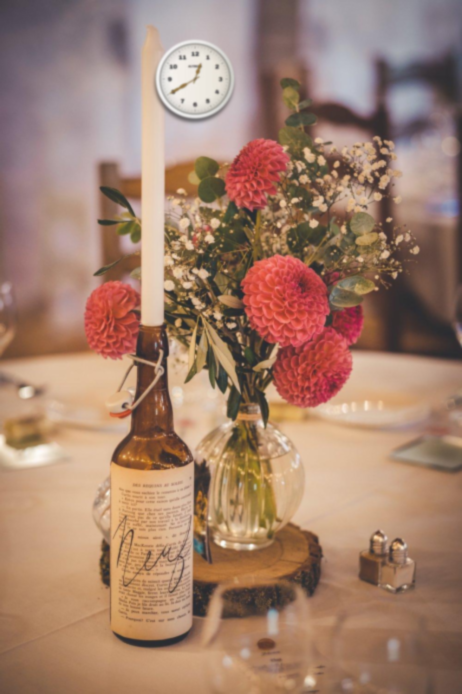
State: 12h40
